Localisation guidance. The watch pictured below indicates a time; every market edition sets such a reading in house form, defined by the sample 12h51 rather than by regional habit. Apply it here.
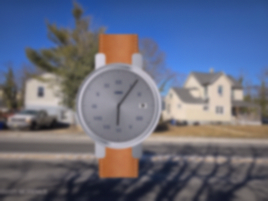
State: 6h06
